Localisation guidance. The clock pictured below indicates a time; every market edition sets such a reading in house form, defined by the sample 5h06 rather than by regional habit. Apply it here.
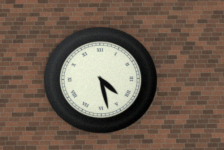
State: 4h28
